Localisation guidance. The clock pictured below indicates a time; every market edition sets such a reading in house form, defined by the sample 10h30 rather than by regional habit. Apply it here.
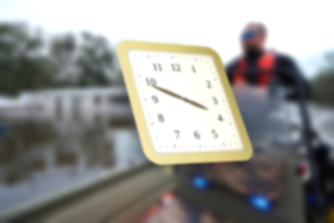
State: 3h49
